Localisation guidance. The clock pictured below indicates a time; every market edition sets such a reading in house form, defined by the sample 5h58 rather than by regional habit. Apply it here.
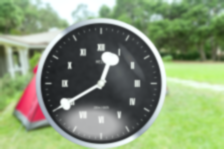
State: 12h40
